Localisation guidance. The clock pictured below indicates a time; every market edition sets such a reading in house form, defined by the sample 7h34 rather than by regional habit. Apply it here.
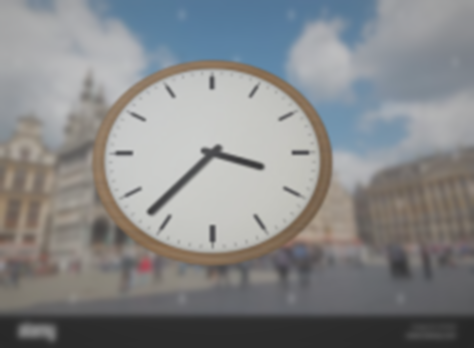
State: 3h37
